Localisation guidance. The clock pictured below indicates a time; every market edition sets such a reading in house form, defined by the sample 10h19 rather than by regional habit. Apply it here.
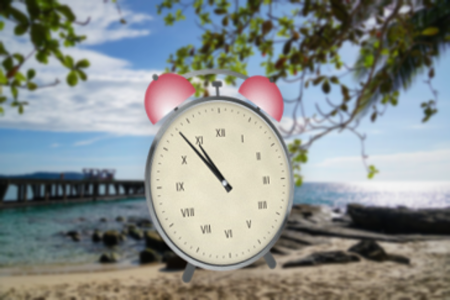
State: 10h53
